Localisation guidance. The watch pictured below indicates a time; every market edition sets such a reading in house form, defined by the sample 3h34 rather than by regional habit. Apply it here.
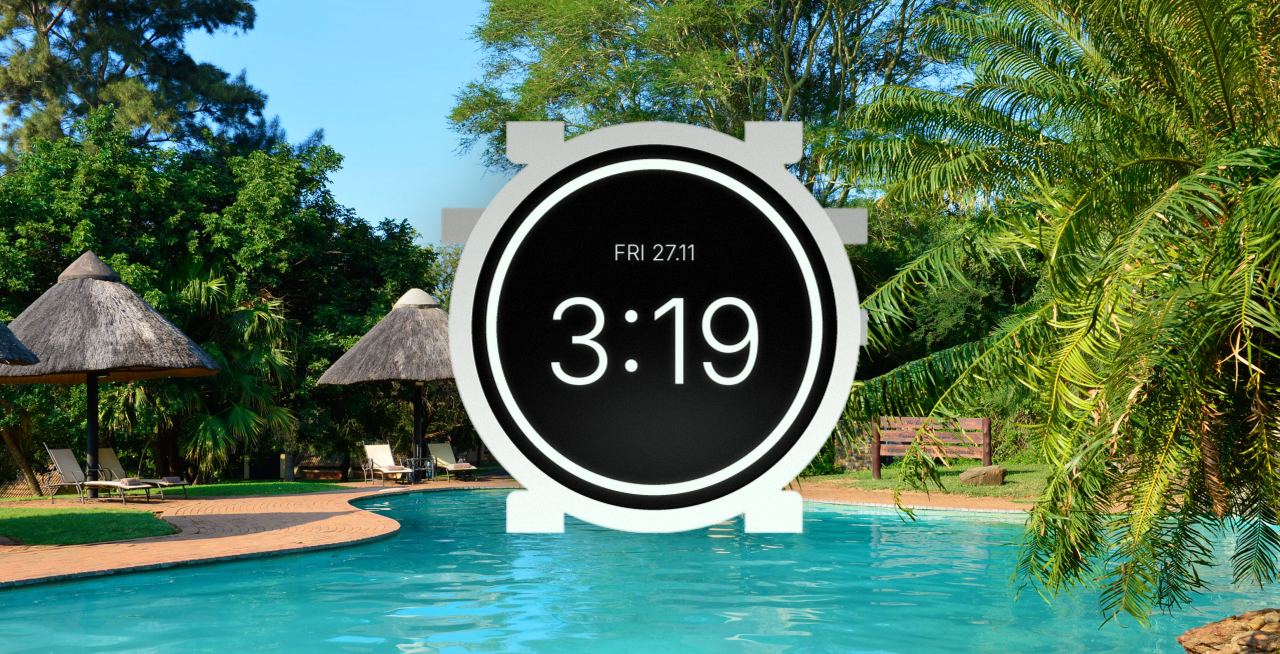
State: 3h19
